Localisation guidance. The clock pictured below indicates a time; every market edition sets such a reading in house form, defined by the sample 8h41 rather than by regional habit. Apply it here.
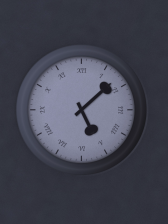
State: 5h08
